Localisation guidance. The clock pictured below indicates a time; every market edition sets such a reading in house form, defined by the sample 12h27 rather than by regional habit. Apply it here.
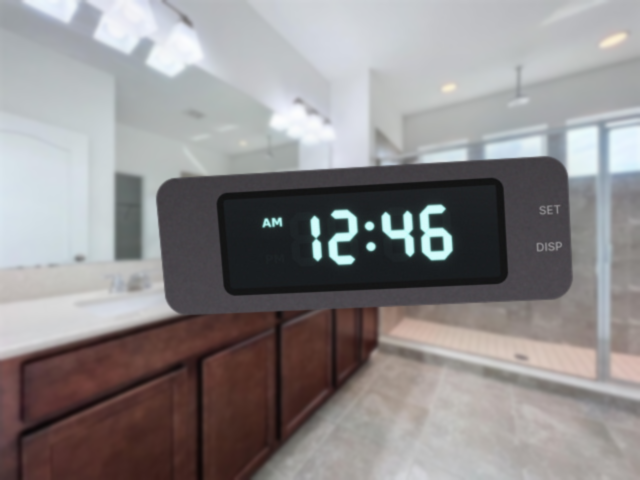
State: 12h46
